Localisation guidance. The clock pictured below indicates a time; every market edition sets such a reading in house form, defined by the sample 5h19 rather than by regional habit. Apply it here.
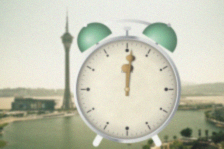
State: 12h01
